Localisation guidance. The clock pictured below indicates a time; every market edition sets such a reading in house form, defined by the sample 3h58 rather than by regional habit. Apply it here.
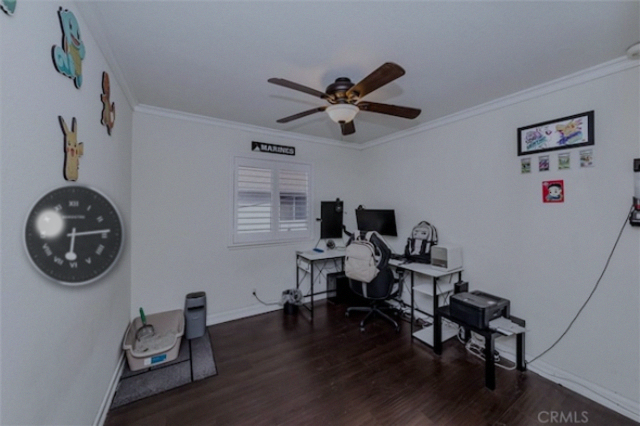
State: 6h14
